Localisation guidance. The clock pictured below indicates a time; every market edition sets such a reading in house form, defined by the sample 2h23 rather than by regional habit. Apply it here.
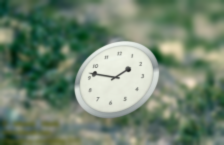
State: 1h47
